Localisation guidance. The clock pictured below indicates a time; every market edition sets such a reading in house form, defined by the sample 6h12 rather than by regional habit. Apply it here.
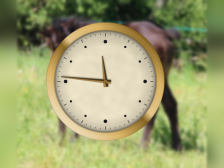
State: 11h46
